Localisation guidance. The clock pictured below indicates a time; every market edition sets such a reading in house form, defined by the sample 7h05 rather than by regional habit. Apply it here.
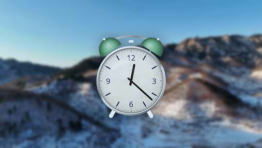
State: 12h22
